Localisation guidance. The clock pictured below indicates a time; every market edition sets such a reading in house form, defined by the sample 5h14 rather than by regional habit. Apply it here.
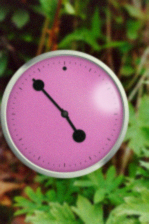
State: 4h53
